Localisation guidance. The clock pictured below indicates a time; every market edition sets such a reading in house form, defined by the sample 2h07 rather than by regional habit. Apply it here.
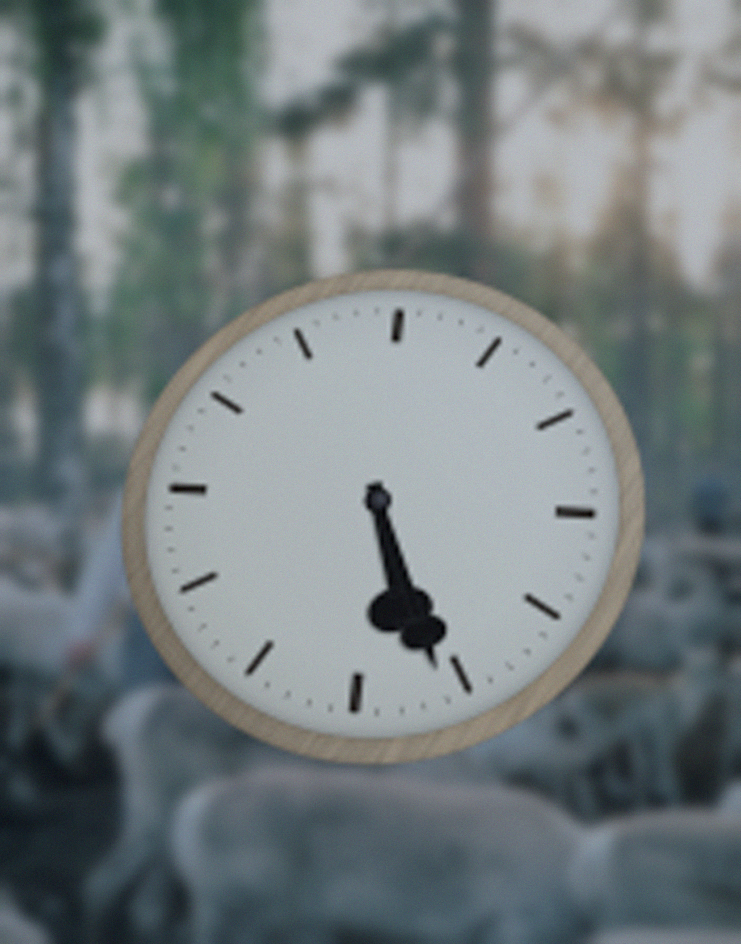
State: 5h26
